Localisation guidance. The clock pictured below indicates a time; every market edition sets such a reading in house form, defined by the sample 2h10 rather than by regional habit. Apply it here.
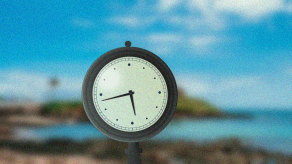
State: 5h43
